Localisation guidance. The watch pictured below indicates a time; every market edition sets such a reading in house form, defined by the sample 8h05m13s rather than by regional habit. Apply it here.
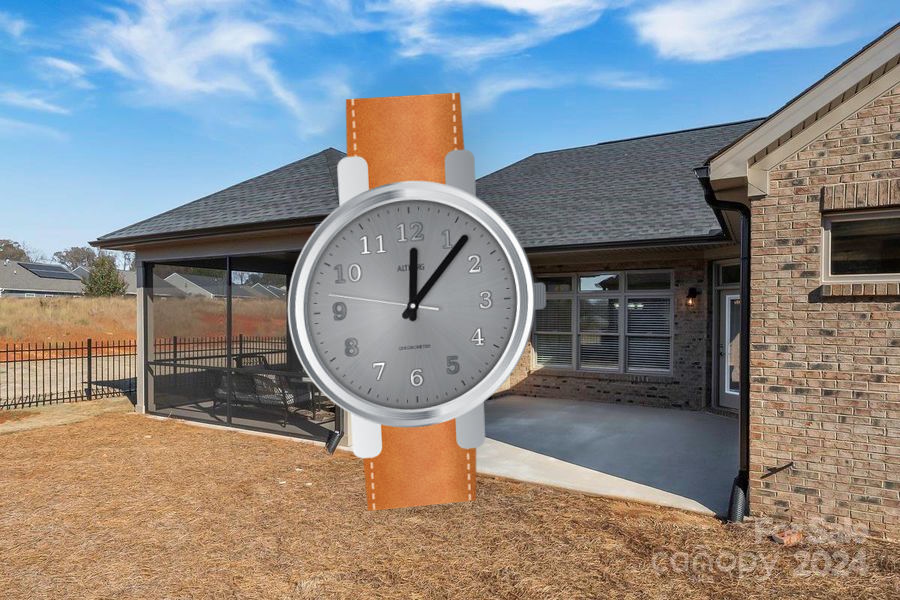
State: 12h06m47s
